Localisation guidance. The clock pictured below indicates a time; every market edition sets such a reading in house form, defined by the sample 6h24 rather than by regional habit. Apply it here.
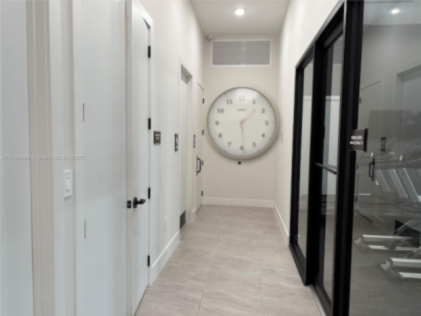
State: 1h29
